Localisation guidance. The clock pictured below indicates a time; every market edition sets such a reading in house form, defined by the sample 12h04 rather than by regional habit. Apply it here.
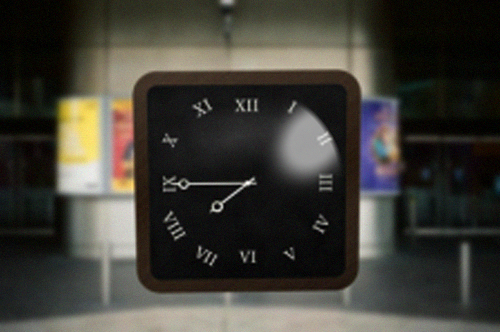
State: 7h45
